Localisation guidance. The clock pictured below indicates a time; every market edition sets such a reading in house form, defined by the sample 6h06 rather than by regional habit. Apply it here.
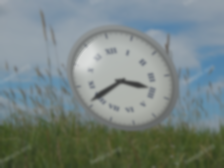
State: 3h41
